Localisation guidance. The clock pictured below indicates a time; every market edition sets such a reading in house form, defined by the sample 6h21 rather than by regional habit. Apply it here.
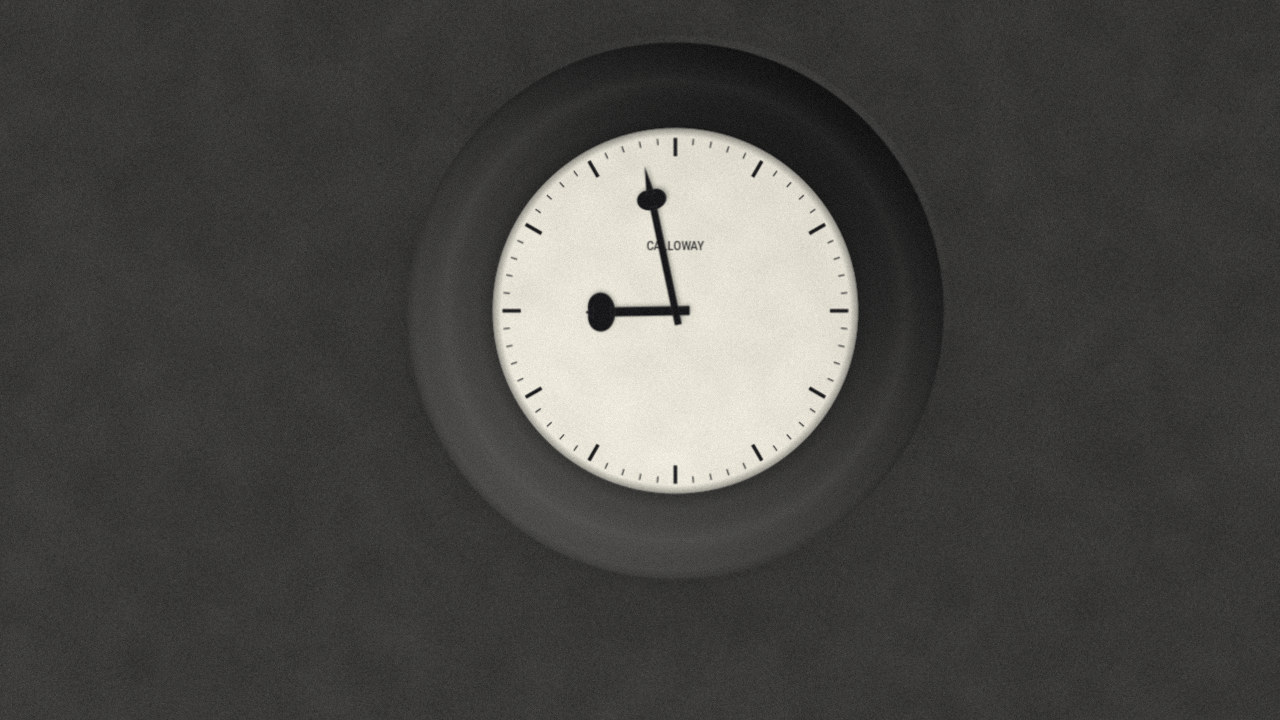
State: 8h58
